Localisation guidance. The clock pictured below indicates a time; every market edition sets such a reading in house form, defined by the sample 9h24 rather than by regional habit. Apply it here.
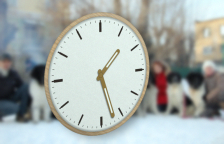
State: 1h27
